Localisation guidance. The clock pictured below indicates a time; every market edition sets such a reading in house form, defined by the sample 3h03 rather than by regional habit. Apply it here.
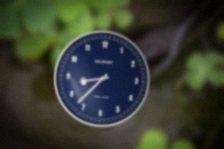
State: 8h37
